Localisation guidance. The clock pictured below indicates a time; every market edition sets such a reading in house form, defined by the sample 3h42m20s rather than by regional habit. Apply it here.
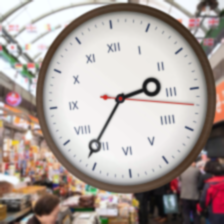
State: 2h36m17s
